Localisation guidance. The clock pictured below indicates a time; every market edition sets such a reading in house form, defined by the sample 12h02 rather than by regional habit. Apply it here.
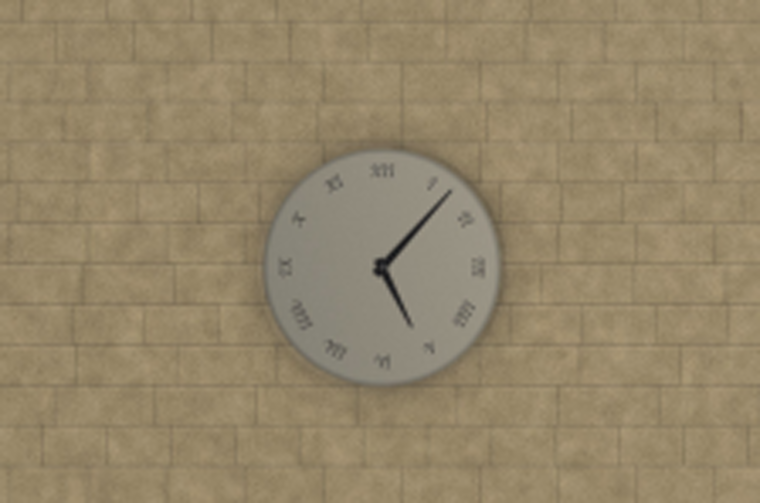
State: 5h07
